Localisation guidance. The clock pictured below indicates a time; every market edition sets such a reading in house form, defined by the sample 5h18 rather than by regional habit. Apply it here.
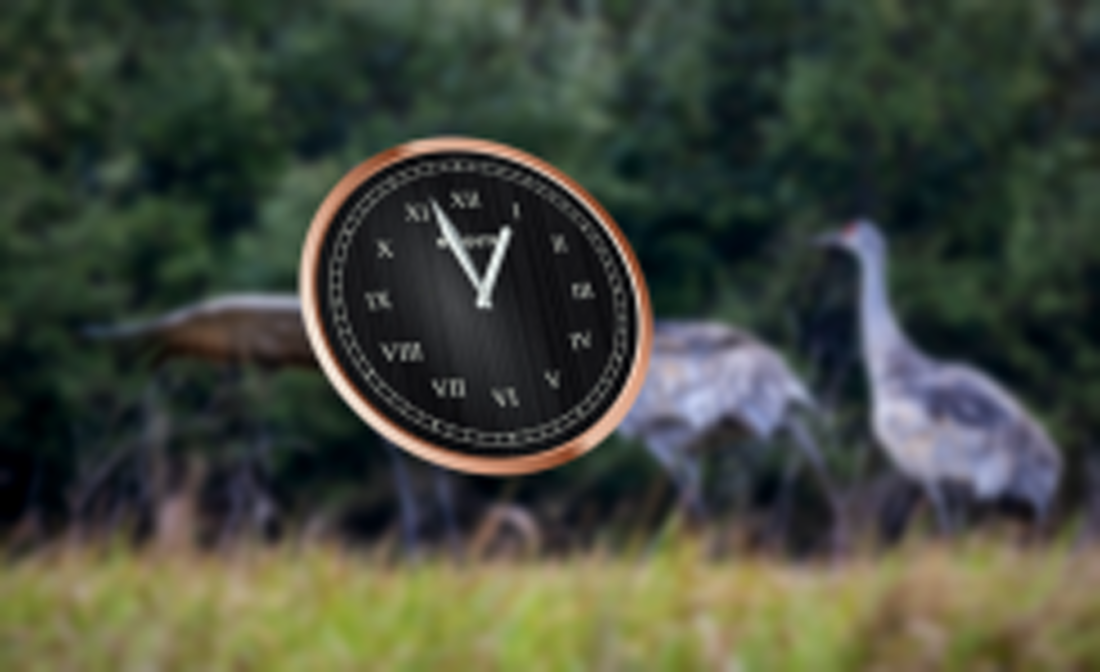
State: 12h57
